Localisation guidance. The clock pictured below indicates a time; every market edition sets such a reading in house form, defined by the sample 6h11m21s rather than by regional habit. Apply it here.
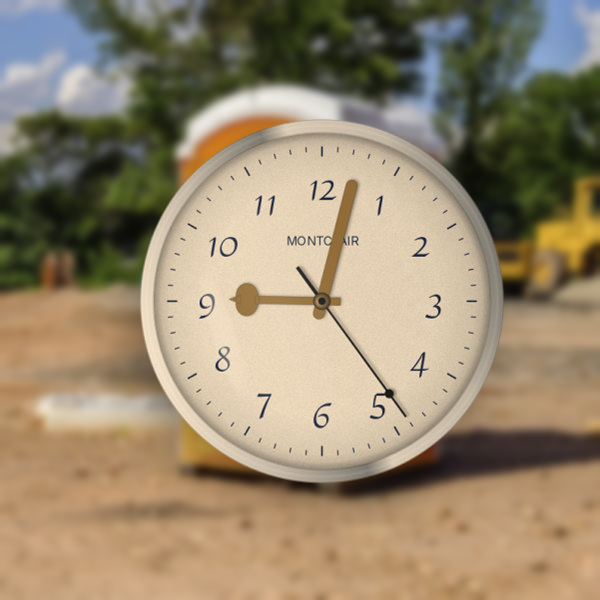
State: 9h02m24s
